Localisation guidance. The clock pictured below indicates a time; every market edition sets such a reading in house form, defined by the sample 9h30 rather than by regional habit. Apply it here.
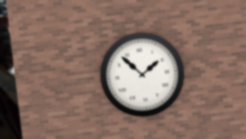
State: 1h53
